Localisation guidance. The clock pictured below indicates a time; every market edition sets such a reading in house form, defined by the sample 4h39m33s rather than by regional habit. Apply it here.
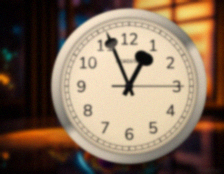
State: 12h56m15s
